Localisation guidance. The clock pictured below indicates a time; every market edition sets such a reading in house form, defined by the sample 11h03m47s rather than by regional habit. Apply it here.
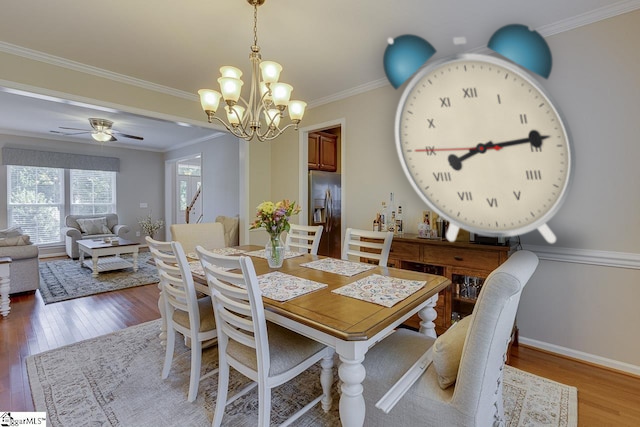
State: 8h13m45s
